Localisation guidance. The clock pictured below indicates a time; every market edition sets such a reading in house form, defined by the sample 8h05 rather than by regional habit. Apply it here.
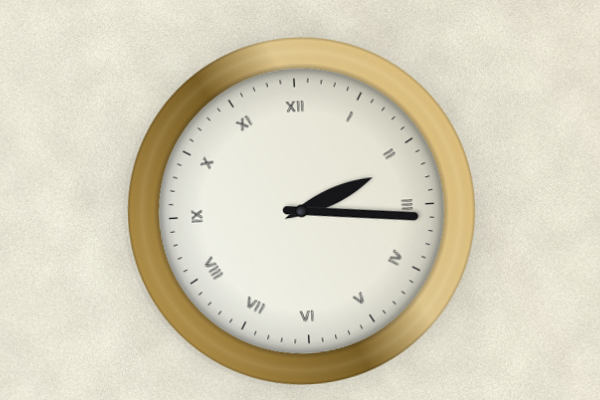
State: 2h16
